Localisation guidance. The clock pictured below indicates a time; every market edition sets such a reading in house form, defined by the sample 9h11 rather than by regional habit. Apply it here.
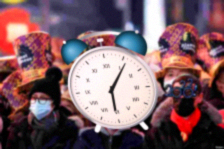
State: 6h06
